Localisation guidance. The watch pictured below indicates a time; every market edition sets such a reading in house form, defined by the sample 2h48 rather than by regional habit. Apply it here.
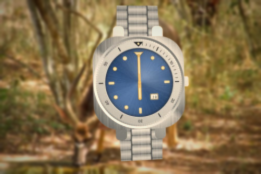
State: 6h00
